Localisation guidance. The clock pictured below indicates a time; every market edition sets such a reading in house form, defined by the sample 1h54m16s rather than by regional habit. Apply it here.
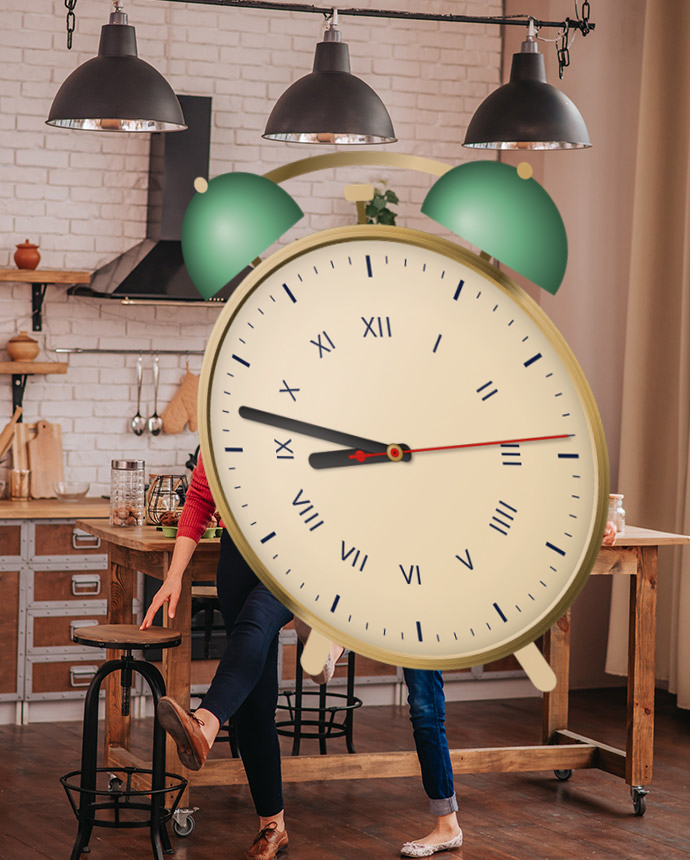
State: 8h47m14s
